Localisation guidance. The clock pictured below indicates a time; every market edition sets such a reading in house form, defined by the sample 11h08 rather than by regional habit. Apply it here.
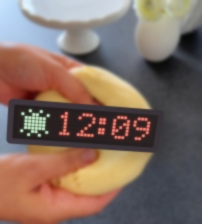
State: 12h09
